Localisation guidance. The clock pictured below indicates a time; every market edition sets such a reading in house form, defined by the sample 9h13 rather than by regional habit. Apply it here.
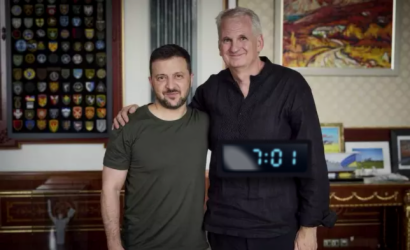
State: 7h01
